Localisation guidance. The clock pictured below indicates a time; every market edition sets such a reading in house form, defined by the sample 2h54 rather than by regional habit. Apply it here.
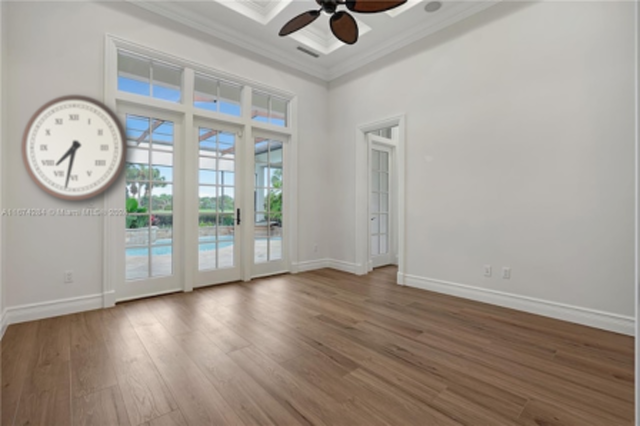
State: 7h32
